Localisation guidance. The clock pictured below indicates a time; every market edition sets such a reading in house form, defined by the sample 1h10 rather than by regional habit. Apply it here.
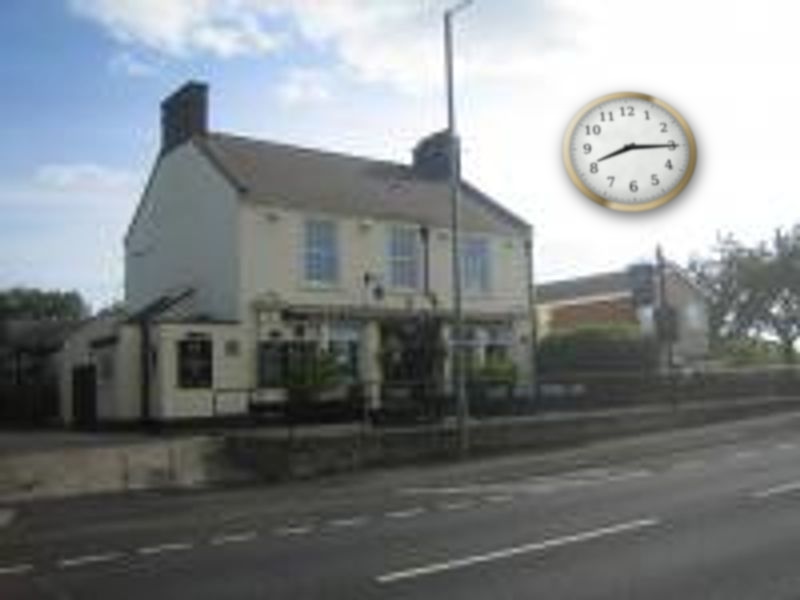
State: 8h15
